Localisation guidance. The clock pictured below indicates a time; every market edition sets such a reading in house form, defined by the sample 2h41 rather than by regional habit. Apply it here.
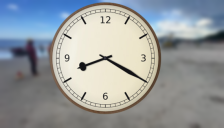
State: 8h20
